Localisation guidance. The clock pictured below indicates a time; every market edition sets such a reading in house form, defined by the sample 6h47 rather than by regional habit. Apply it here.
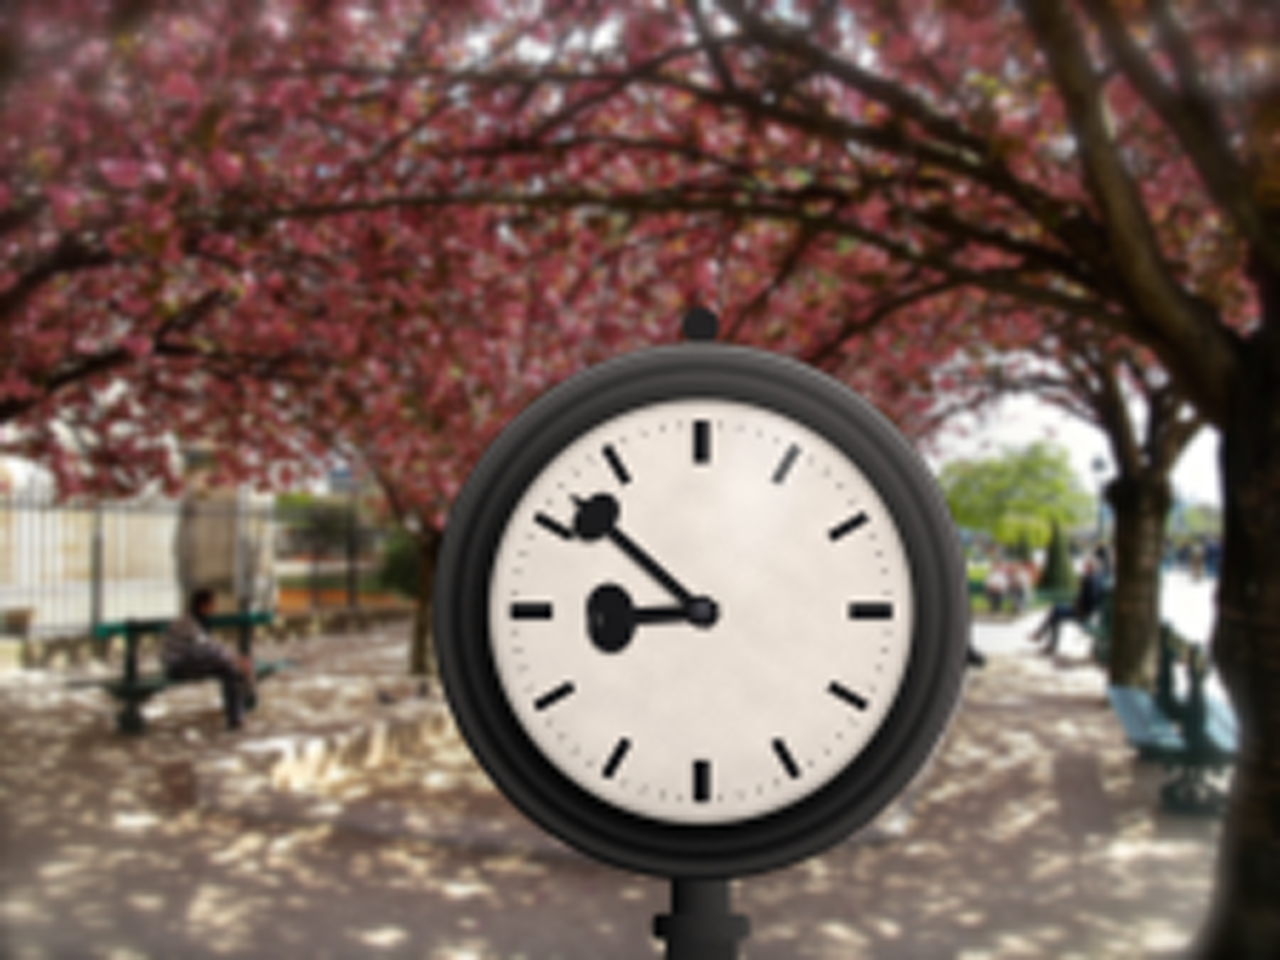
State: 8h52
